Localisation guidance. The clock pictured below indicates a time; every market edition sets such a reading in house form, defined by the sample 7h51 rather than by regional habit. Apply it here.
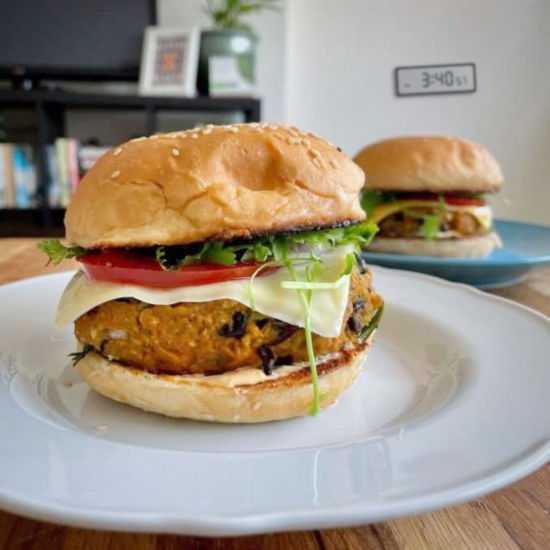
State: 3h40
